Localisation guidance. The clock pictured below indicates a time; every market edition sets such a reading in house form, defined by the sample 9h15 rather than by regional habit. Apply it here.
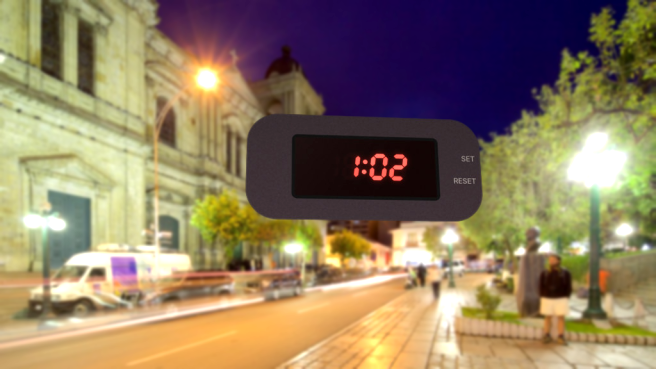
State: 1h02
